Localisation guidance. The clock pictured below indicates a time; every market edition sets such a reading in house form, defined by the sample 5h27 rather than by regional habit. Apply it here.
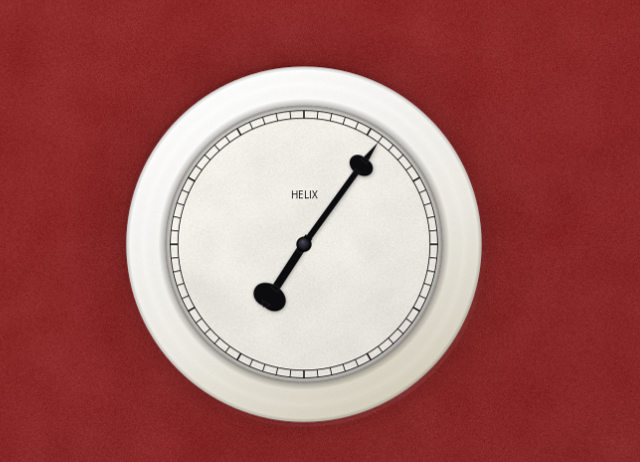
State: 7h06
